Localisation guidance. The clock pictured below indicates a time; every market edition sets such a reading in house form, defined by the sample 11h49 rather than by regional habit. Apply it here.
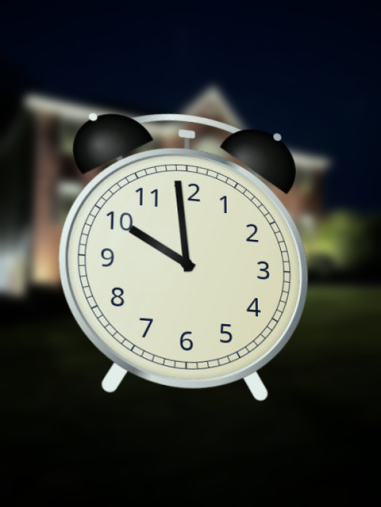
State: 9h59
